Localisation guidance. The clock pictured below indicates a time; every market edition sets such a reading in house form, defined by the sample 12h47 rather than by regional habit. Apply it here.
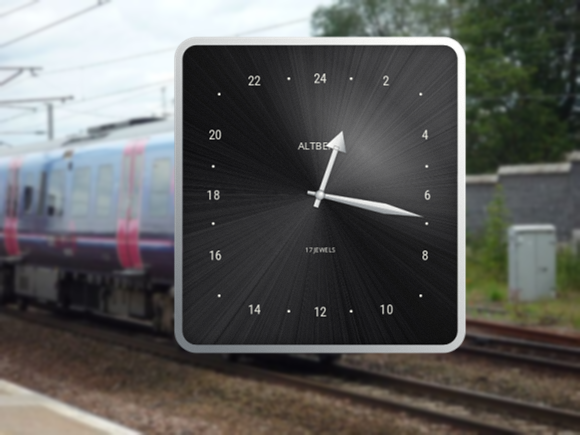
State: 1h17
